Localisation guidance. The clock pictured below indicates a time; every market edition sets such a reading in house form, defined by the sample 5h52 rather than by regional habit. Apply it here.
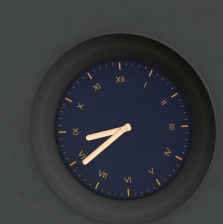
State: 8h39
